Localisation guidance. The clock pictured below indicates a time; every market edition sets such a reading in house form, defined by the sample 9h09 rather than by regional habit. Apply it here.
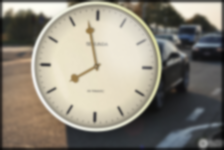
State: 7h58
